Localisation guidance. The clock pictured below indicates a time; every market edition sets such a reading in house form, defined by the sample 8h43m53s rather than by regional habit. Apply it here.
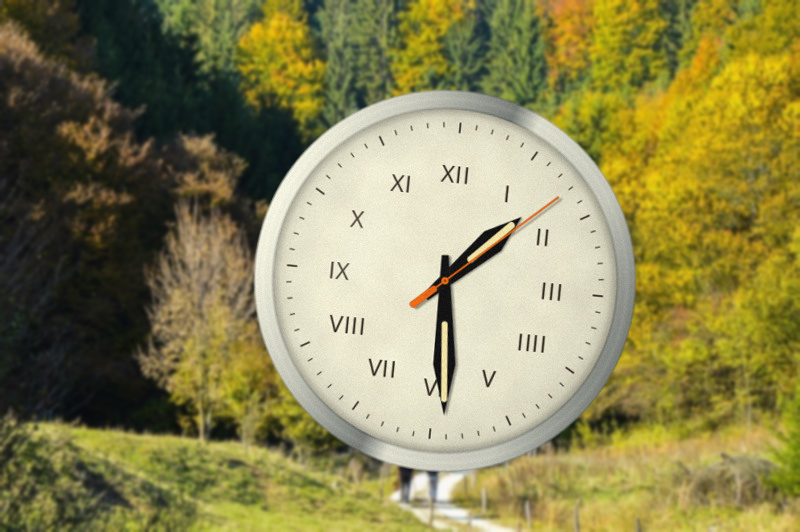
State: 1h29m08s
